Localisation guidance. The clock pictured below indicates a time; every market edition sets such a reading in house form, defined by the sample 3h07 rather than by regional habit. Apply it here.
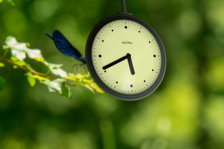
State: 5h41
